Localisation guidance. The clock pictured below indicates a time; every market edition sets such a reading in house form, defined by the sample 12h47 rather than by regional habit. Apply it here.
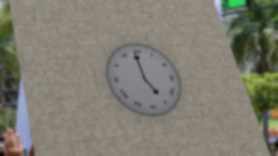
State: 4h59
